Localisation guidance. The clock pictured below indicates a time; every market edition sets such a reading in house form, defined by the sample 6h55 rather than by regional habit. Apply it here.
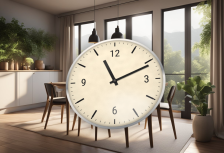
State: 11h11
